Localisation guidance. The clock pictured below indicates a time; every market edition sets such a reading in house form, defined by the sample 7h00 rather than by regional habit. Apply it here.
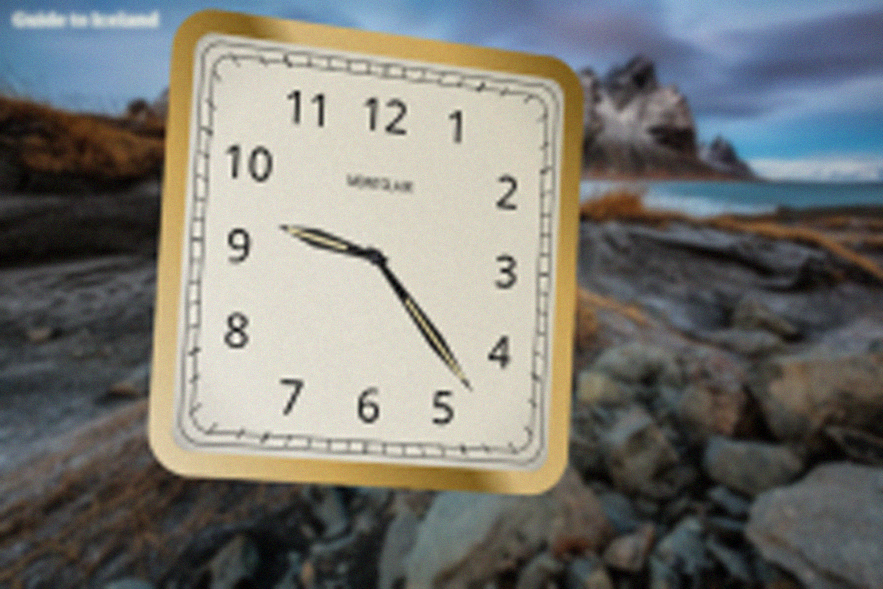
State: 9h23
